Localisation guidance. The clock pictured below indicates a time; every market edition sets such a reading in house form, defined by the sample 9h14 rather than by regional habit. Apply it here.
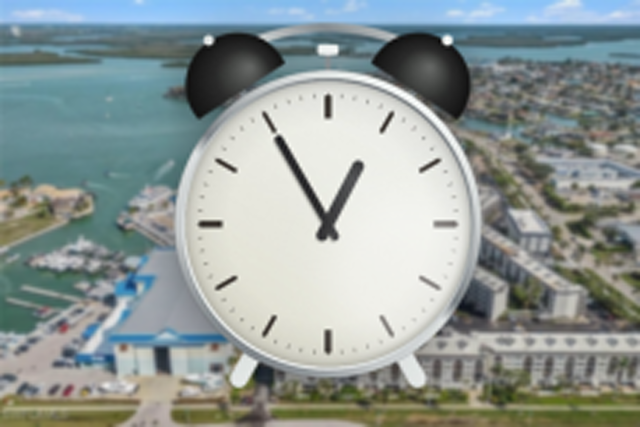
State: 12h55
